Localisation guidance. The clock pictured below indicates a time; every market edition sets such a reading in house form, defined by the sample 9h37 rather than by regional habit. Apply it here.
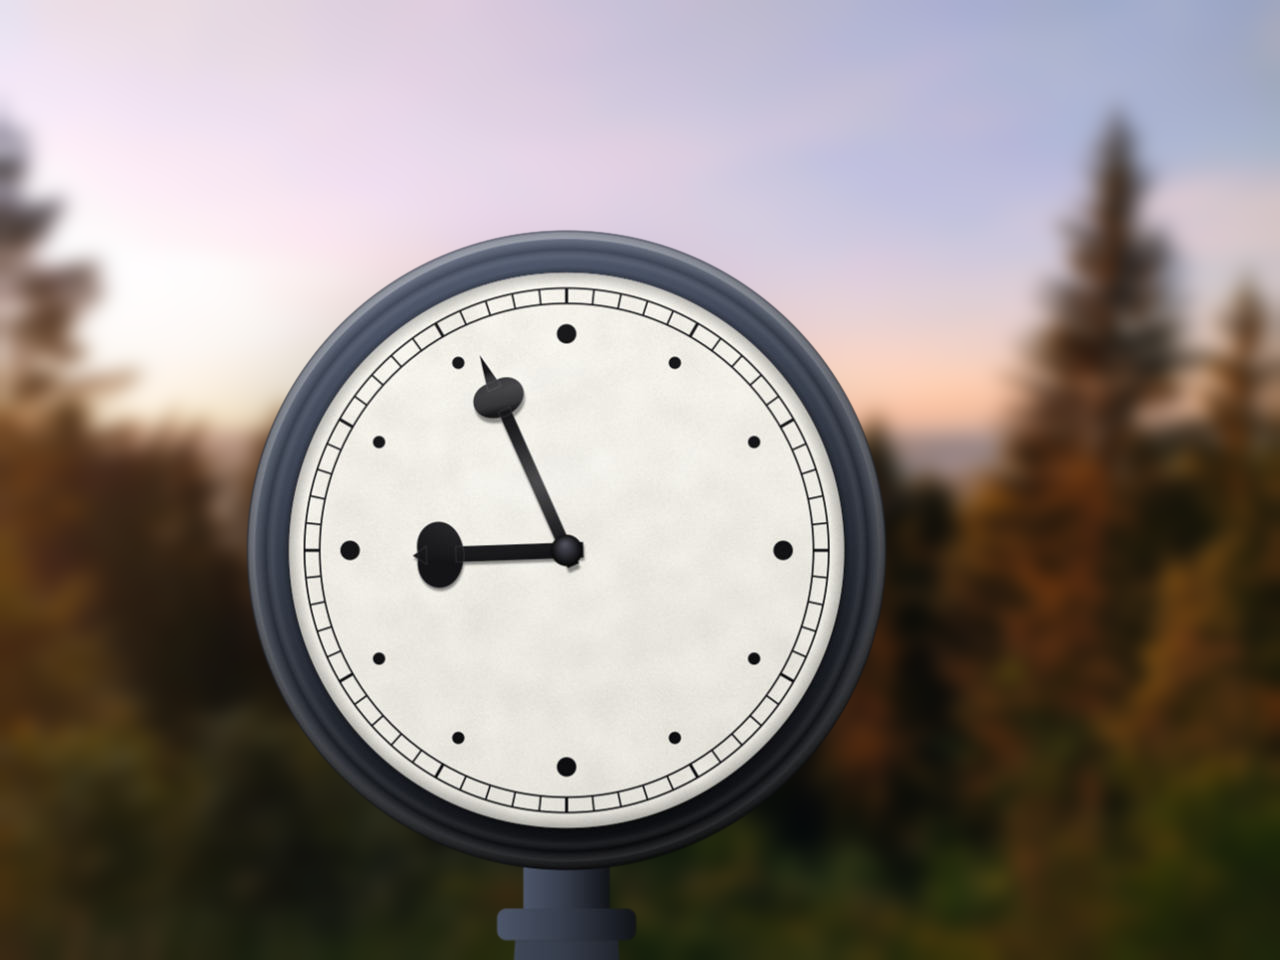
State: 8h56
